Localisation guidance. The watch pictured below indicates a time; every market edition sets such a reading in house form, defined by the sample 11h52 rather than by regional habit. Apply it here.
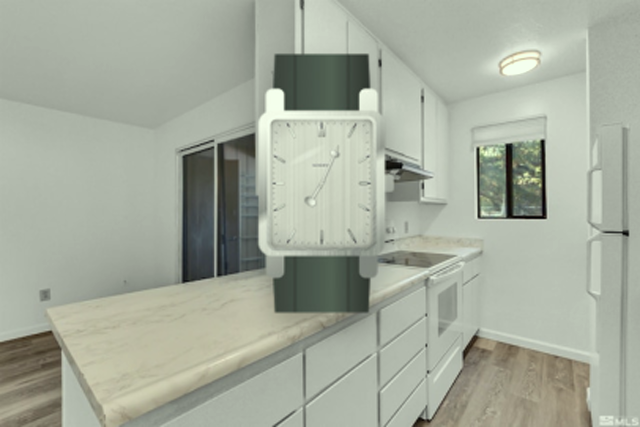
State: 7h04
